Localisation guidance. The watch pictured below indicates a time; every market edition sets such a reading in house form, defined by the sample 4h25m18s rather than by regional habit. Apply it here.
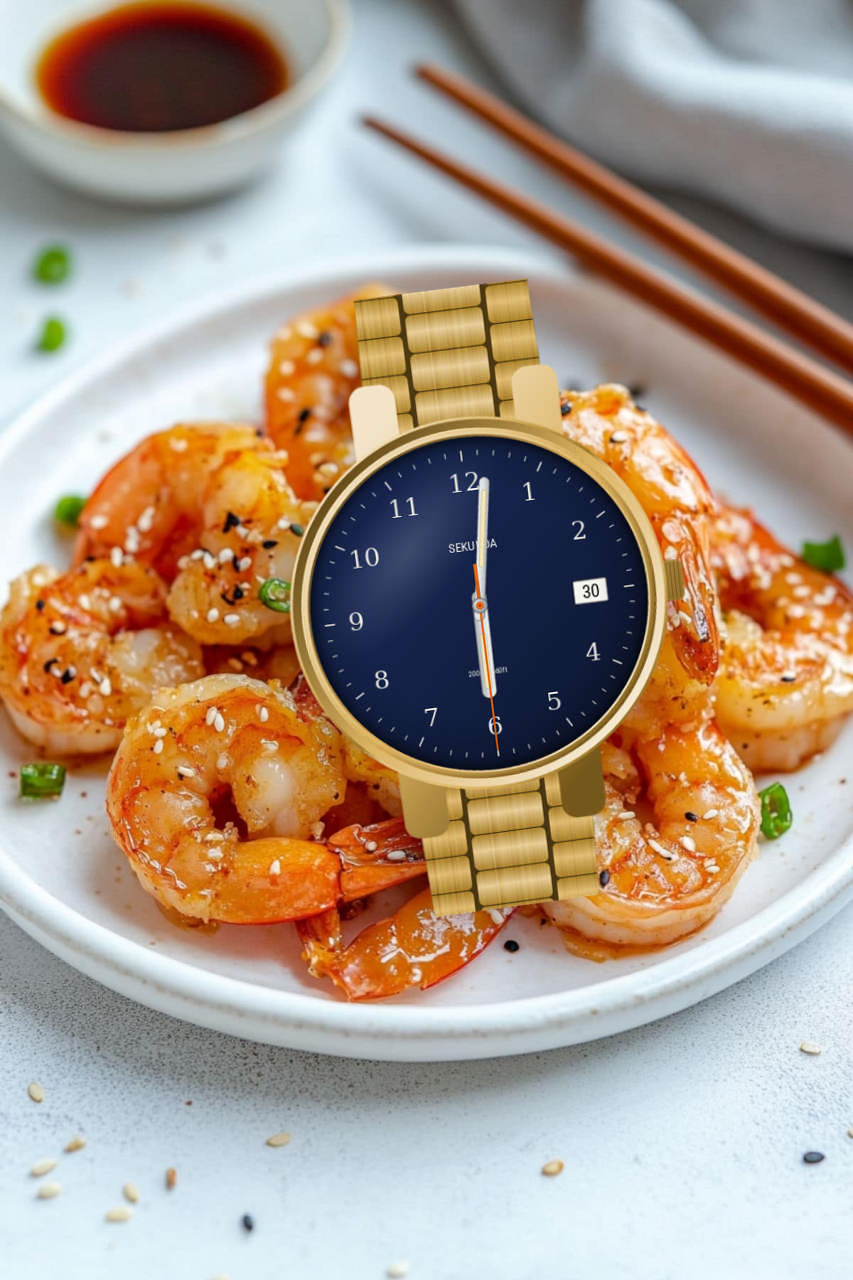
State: 6h01m30s
